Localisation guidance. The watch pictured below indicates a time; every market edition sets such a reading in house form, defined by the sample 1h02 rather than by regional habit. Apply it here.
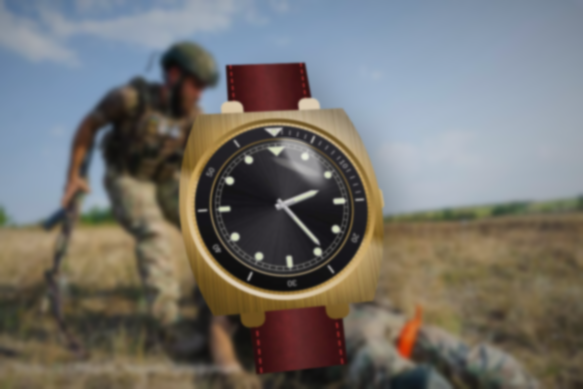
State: 2h24
